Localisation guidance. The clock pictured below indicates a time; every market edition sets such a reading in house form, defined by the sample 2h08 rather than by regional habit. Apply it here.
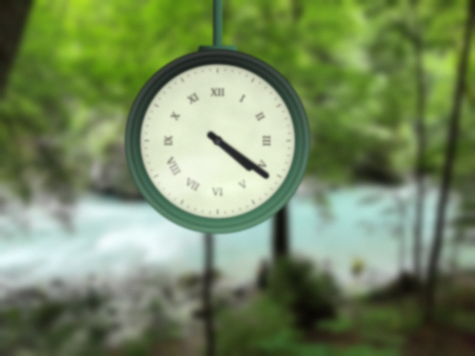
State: 4h21
